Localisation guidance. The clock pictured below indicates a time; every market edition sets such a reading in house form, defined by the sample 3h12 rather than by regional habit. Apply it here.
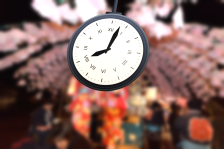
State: 8h03
